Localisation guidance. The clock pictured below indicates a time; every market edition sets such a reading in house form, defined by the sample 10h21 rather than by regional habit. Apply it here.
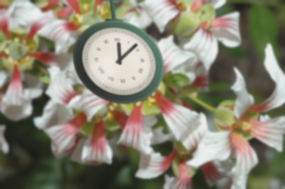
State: 12h08
